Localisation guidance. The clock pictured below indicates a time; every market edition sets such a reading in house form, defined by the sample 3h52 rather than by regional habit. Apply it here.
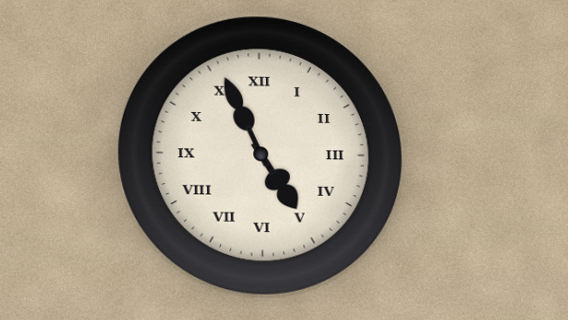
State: 4h56
